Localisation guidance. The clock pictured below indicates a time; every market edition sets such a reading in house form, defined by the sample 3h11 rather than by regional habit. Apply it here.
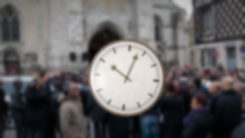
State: 10h03
